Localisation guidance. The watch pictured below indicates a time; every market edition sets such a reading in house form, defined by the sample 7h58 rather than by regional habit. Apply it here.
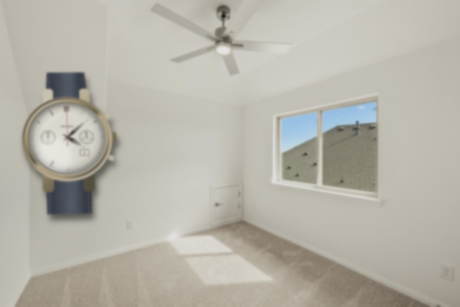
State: 4h08
